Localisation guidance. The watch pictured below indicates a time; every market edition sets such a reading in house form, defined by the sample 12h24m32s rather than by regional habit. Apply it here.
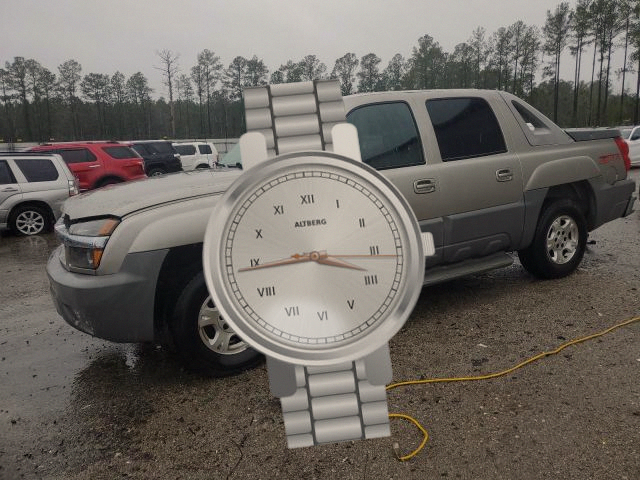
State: 3h44m16s
